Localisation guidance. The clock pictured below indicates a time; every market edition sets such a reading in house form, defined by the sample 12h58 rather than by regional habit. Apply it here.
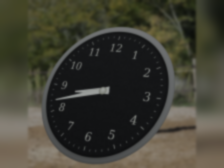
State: 8h42
